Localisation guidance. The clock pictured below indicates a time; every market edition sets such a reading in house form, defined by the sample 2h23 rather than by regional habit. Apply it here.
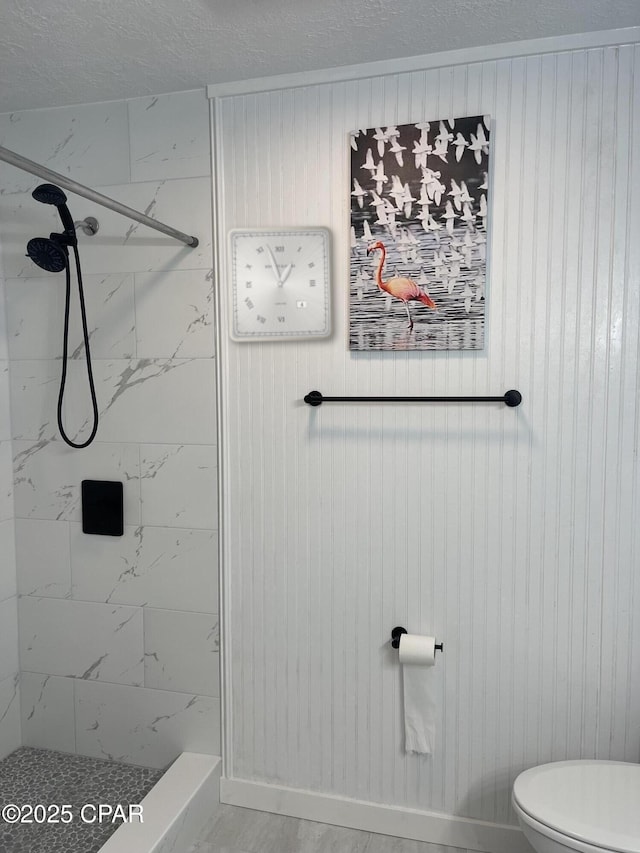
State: 12h57
